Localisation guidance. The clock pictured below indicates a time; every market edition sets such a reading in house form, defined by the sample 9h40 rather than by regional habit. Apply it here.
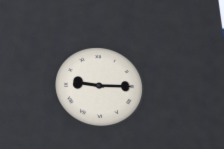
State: 9h15
